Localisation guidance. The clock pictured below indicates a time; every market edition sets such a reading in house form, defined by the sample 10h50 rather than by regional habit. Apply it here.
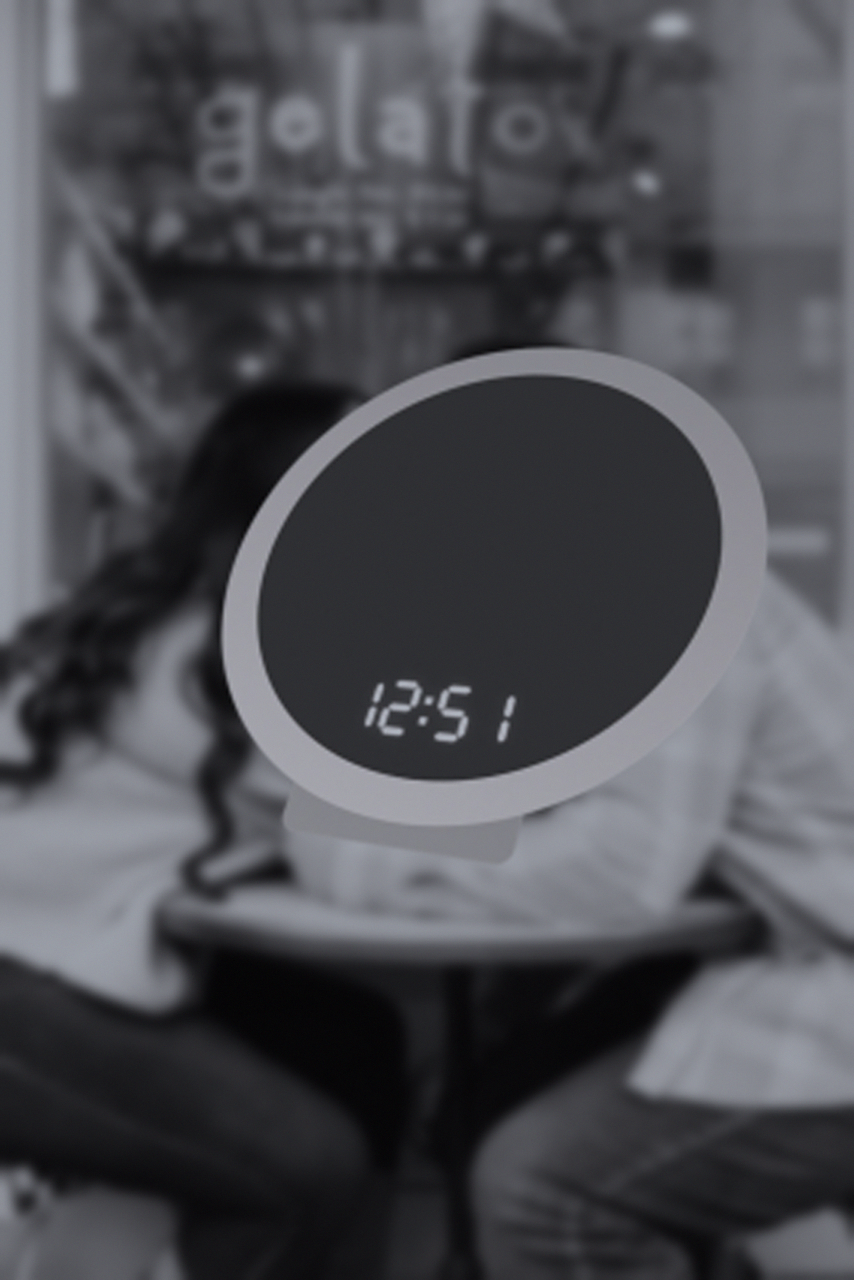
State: 12h51
